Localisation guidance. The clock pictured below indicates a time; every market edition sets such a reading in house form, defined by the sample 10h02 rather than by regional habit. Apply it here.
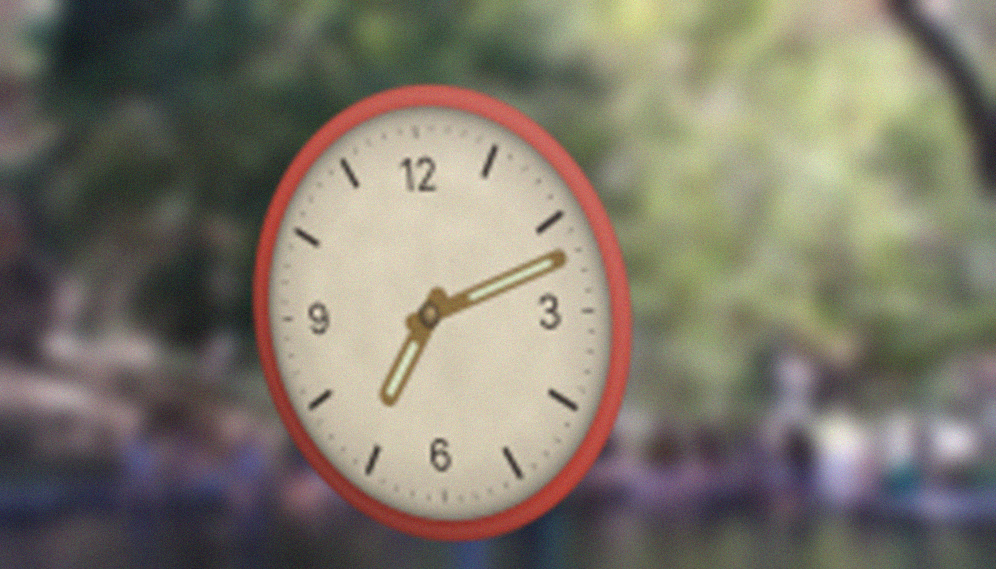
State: 7h12
